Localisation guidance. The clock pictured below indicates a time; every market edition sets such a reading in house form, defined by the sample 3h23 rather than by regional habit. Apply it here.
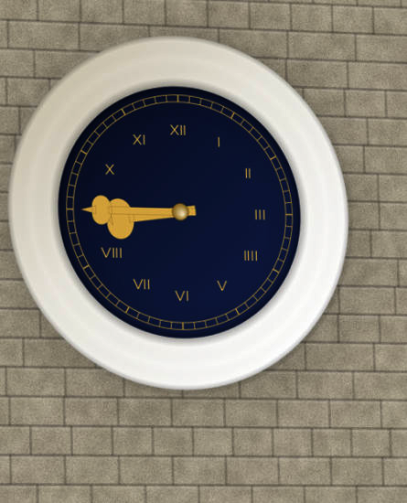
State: 8h45
